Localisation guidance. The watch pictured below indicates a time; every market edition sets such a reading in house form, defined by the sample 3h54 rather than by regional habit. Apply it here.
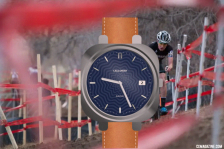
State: 9h26
